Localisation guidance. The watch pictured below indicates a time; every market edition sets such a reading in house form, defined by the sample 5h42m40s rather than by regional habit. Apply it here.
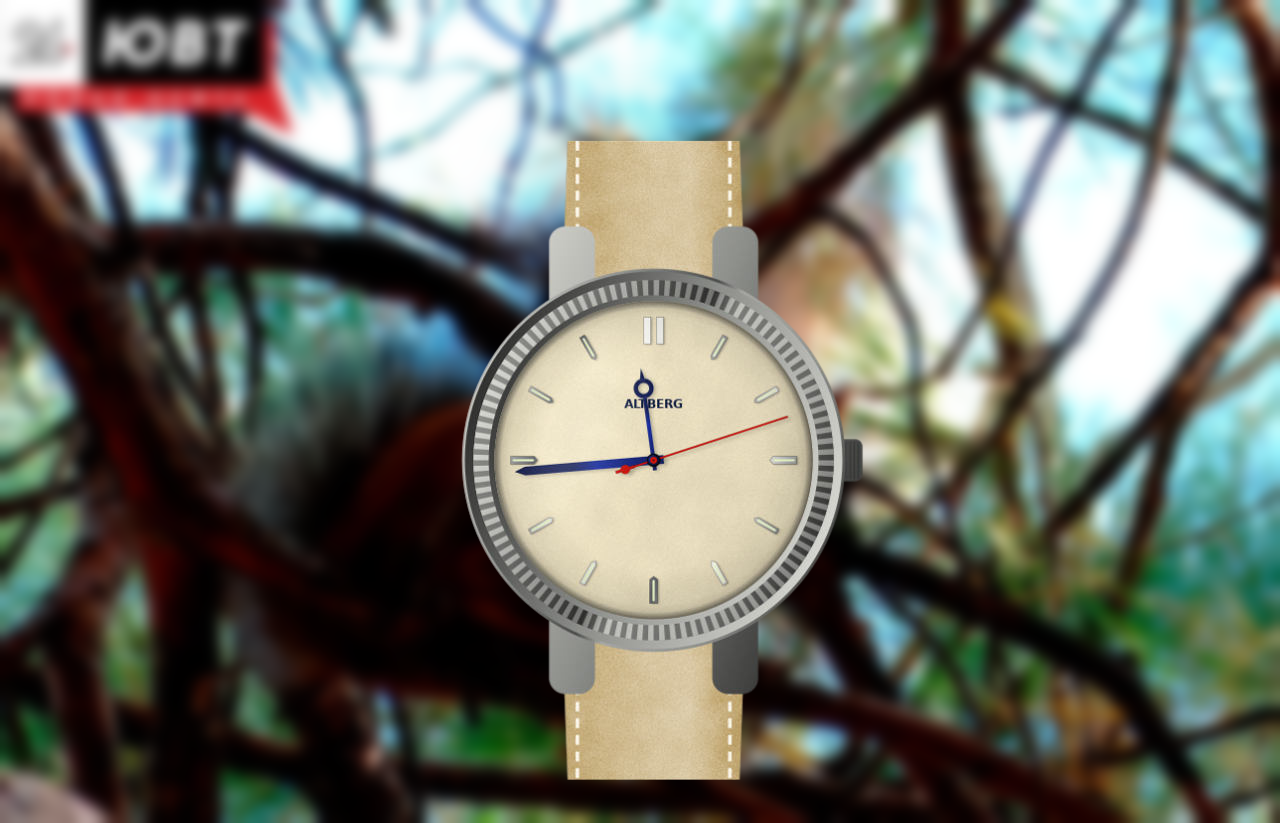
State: 11h44m12s
